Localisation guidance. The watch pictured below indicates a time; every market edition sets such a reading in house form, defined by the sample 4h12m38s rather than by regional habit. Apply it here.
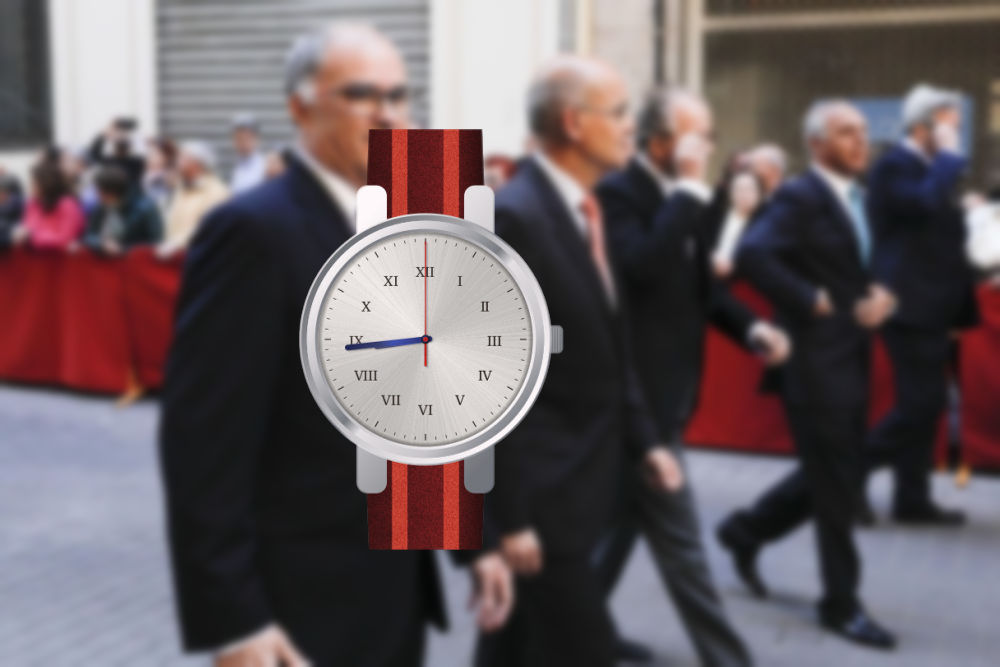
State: 8h44m00s
